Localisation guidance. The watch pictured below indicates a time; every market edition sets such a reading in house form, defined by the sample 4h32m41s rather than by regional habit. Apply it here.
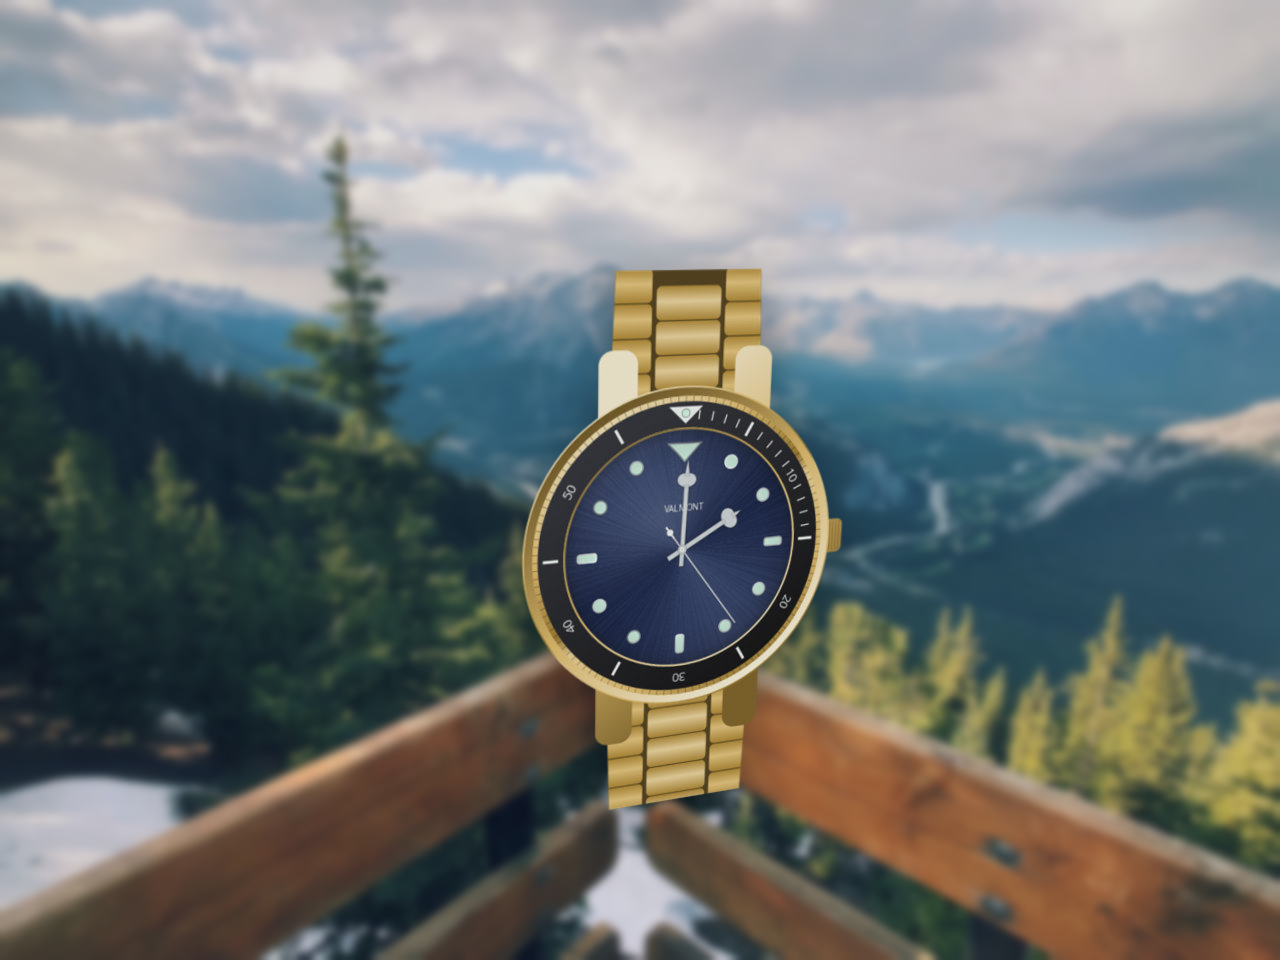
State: 2h00m24s
